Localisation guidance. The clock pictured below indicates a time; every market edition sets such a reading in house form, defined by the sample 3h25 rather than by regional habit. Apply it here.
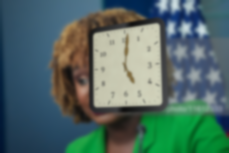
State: 5h01
